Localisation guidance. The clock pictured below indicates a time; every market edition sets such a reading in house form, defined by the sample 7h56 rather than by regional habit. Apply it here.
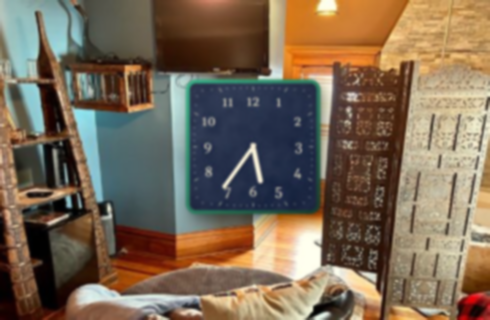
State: 5h36
